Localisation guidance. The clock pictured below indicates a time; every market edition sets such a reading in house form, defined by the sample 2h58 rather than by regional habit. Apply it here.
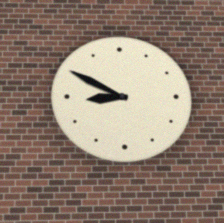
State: 8h50
